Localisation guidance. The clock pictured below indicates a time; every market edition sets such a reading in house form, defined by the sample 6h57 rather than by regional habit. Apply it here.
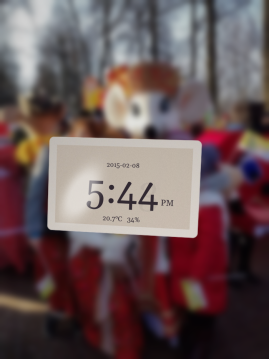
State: 5h44
